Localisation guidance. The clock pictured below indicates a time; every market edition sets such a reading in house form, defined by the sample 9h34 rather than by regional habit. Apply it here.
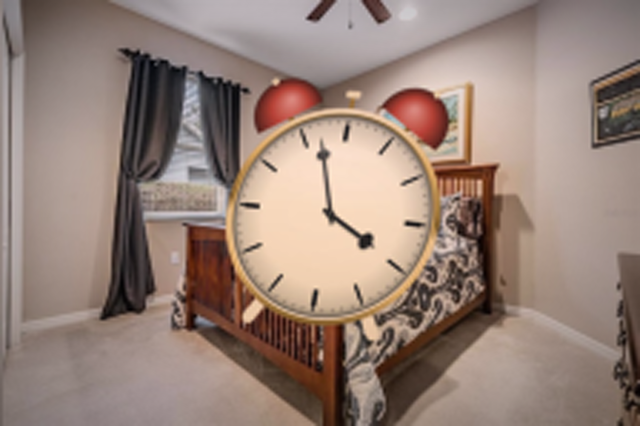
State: 3h57
